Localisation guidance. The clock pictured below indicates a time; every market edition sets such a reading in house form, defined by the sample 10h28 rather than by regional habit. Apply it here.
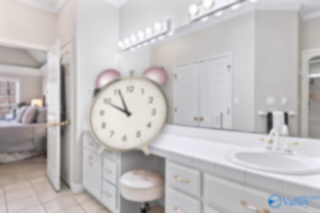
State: 9h56
